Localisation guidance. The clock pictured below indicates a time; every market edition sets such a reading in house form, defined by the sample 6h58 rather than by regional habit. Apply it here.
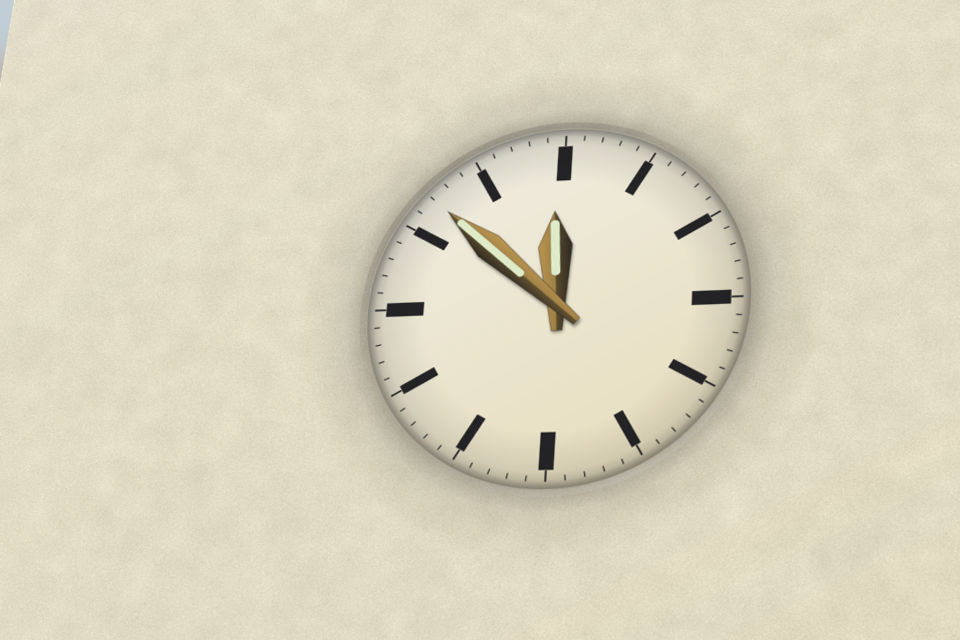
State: 11h52
